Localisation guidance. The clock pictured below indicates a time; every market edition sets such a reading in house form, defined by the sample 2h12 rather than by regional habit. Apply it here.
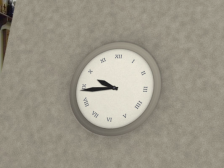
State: 9h44
